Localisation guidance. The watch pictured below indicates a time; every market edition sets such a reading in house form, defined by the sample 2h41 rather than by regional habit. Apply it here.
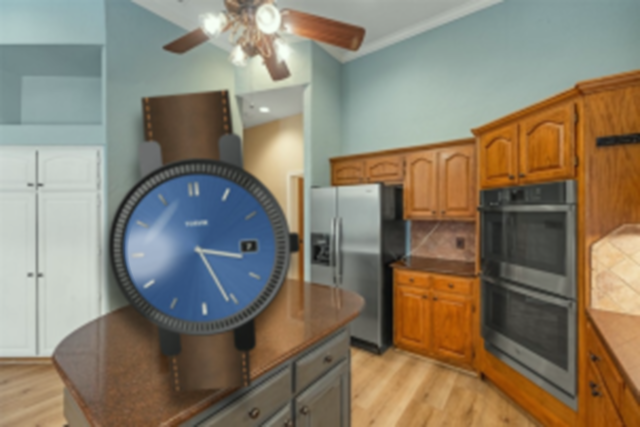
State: 3h26
